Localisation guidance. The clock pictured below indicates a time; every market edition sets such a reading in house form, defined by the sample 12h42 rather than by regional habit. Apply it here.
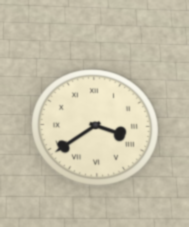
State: 3h39
